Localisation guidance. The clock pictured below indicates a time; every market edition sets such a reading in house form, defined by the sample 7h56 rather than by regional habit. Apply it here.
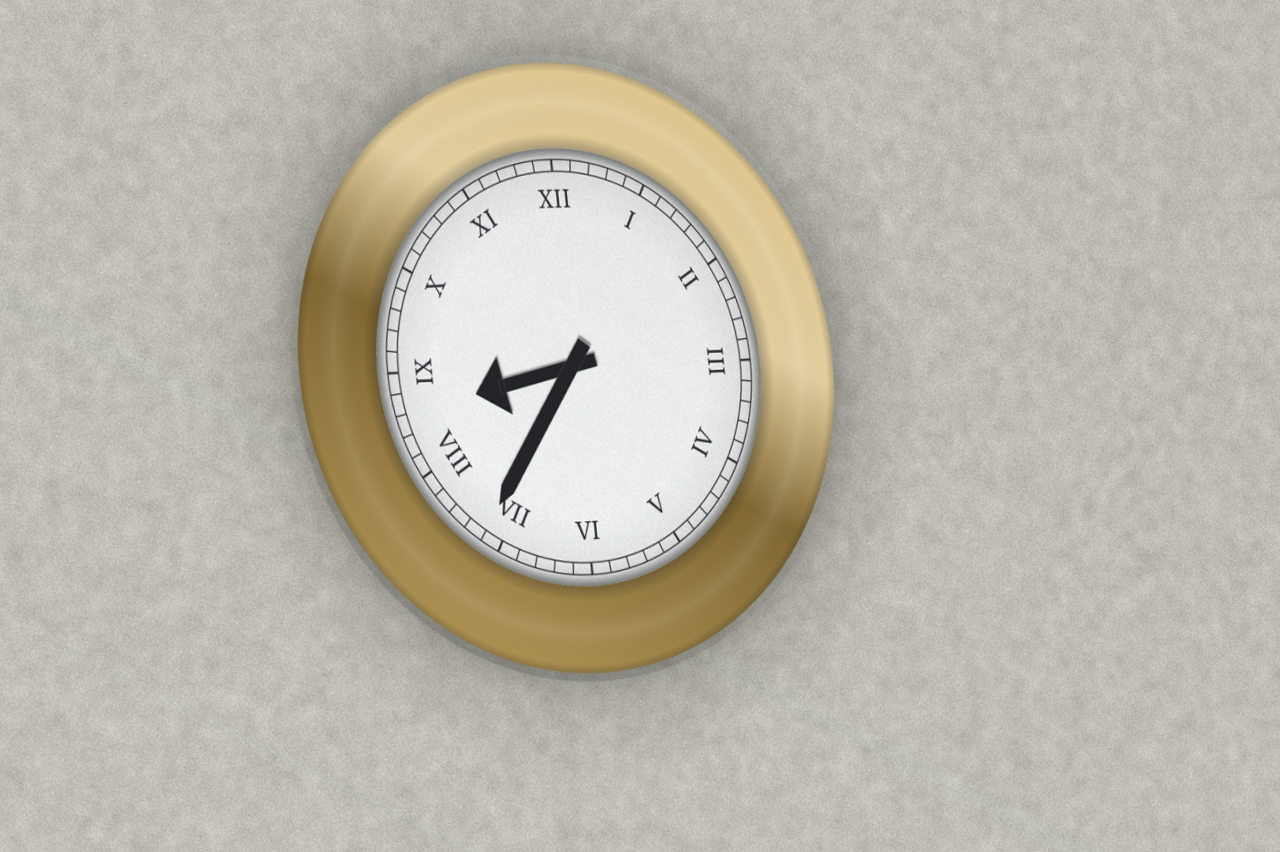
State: 8h36
